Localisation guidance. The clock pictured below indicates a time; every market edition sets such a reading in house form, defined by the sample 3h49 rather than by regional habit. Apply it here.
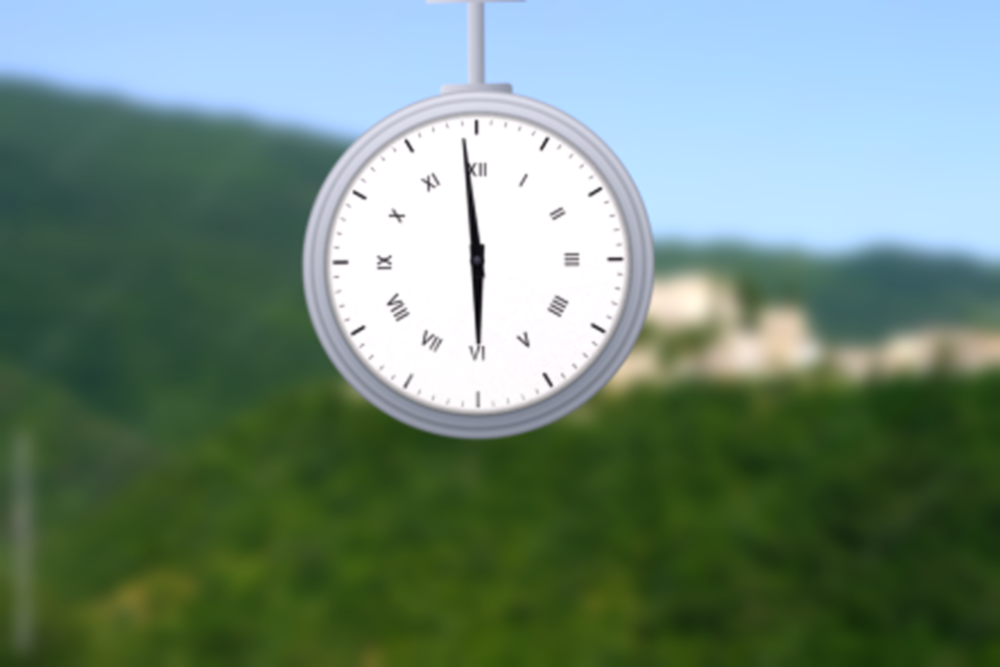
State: 5h59
